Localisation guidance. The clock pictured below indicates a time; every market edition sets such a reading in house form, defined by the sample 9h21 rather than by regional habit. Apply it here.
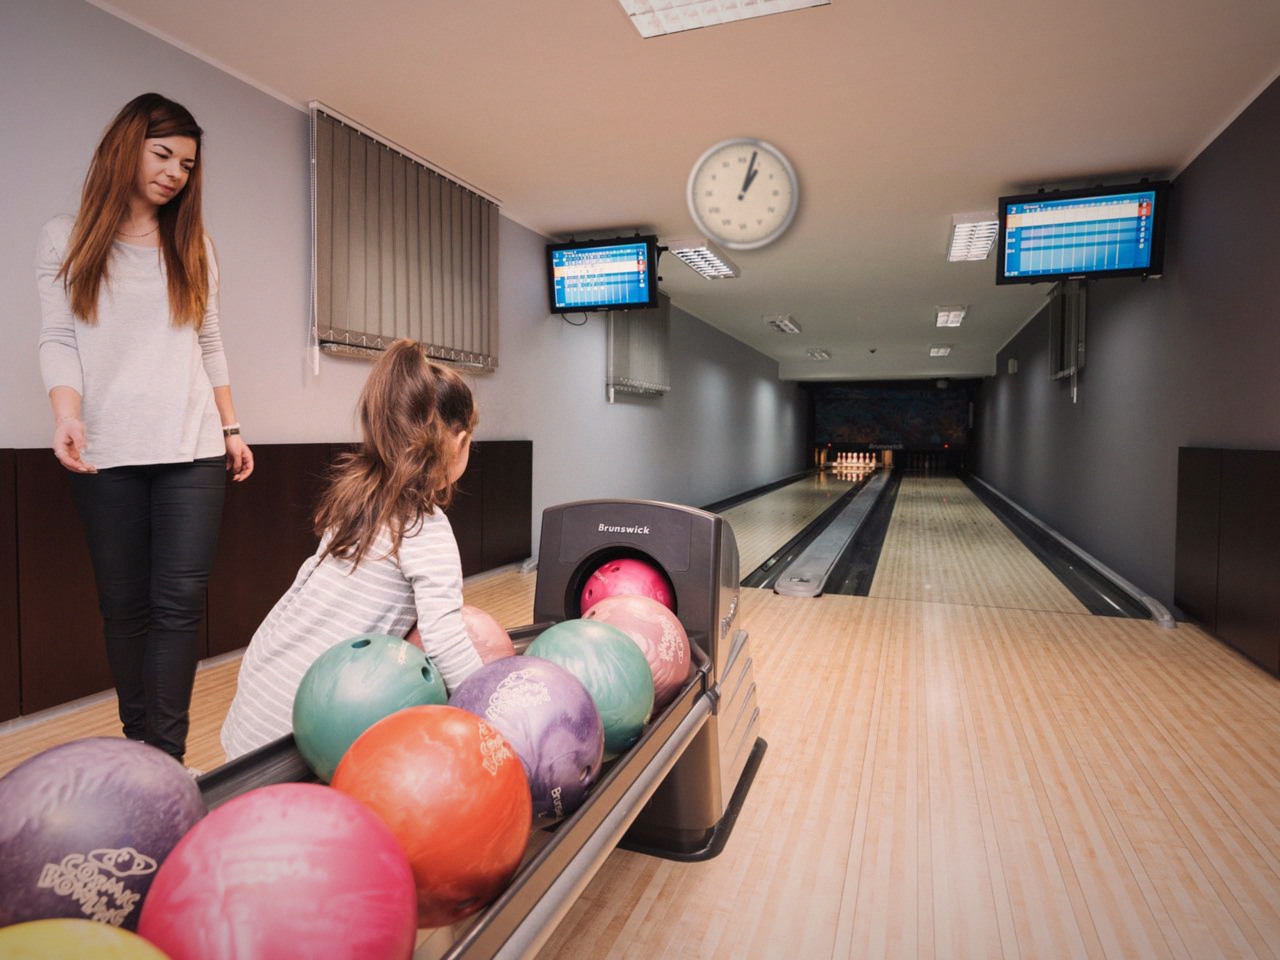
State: 1h03
